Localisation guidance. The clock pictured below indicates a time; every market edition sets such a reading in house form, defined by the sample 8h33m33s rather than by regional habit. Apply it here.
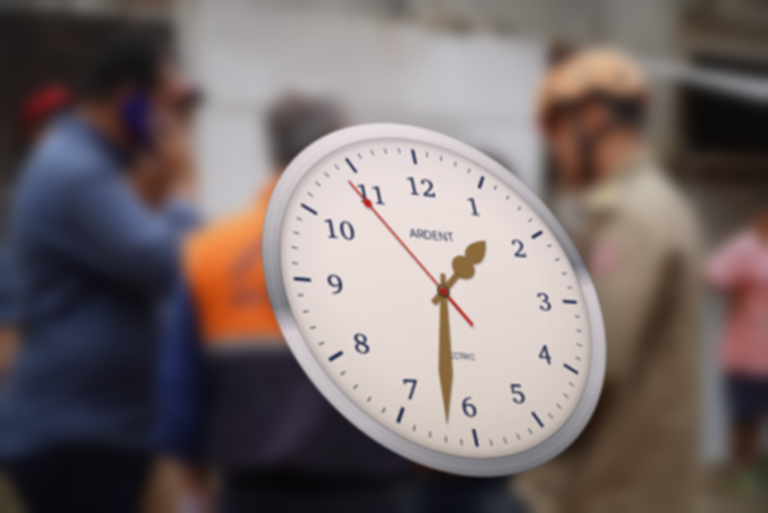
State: 1h31m54s
